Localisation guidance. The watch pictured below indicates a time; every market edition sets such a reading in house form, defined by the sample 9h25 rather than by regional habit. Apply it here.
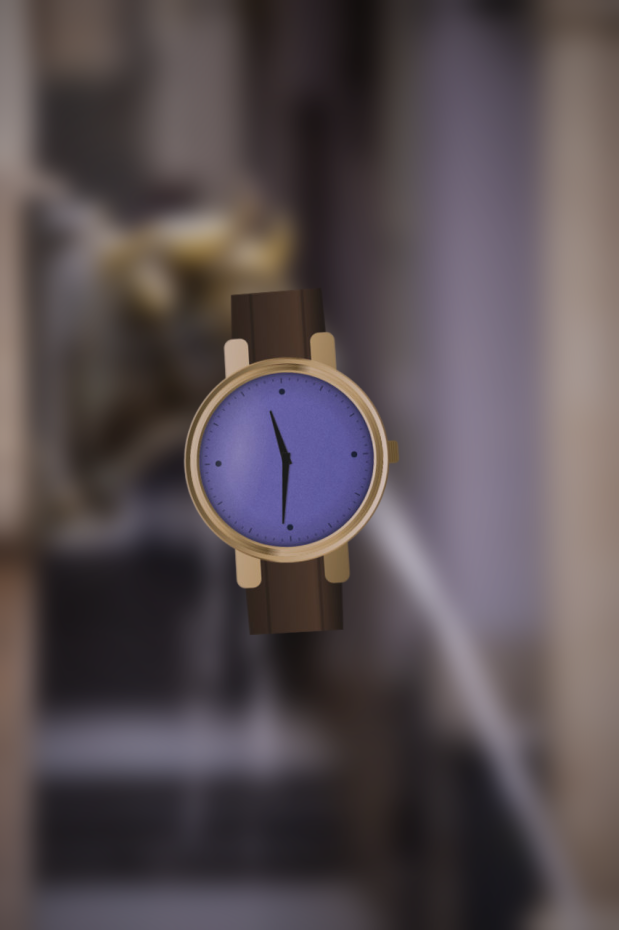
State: 11h31
